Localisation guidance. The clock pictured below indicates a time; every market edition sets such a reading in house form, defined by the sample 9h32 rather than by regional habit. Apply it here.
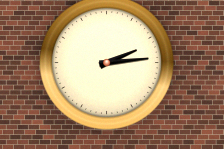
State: 2h14
